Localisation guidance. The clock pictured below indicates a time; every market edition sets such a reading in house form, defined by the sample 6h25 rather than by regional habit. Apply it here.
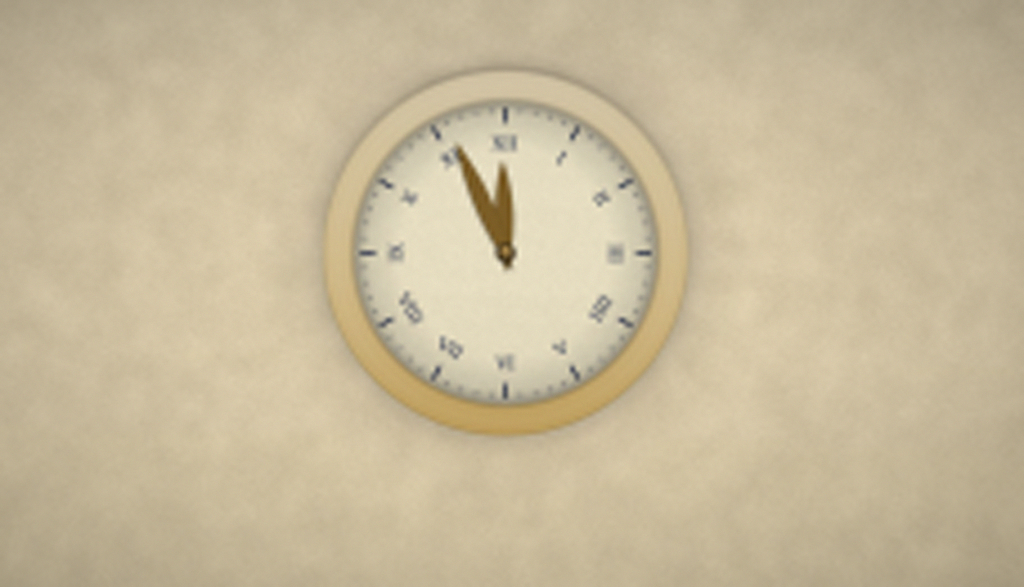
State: 11h56
